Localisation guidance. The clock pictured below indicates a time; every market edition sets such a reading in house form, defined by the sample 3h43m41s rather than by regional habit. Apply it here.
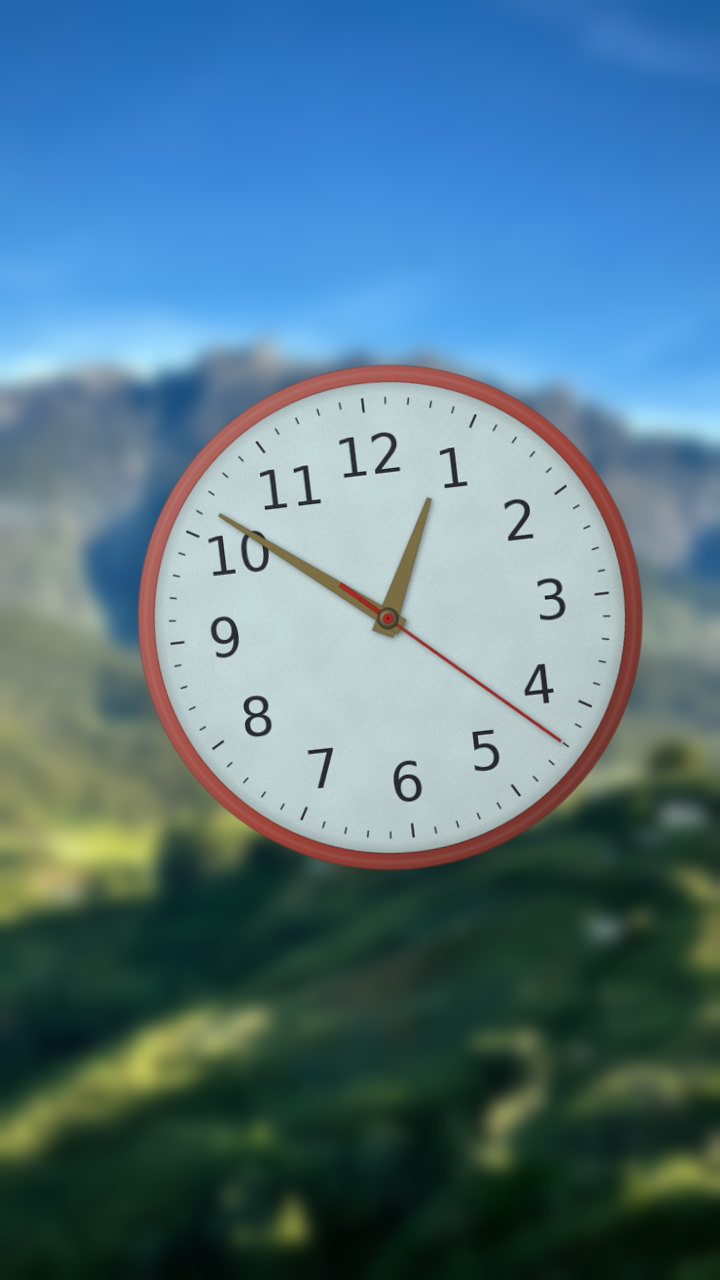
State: 12h51m22s
